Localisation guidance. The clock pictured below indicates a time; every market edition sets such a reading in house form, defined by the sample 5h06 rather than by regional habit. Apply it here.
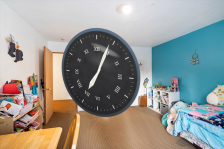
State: 7h04
